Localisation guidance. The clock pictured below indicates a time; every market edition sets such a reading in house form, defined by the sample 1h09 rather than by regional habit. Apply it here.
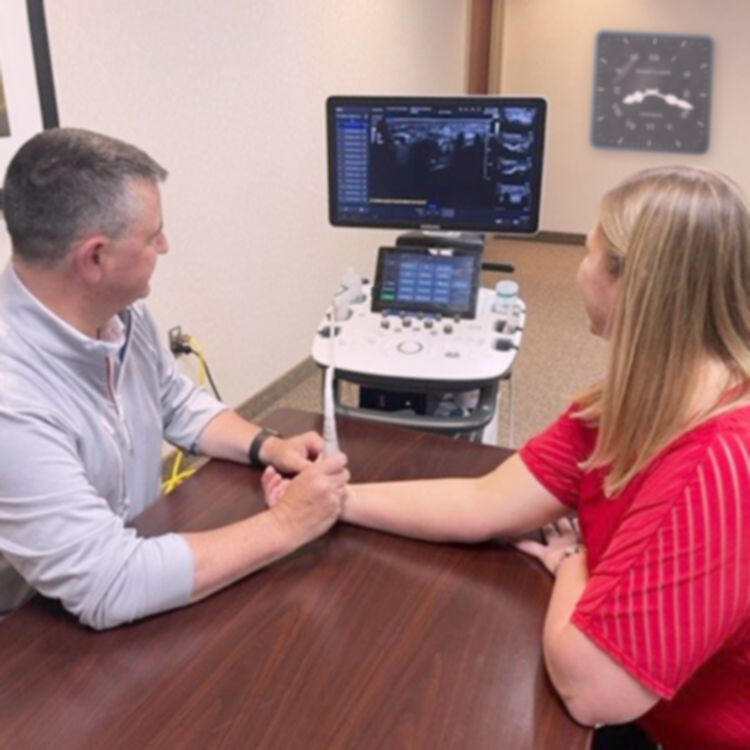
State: 8h18
